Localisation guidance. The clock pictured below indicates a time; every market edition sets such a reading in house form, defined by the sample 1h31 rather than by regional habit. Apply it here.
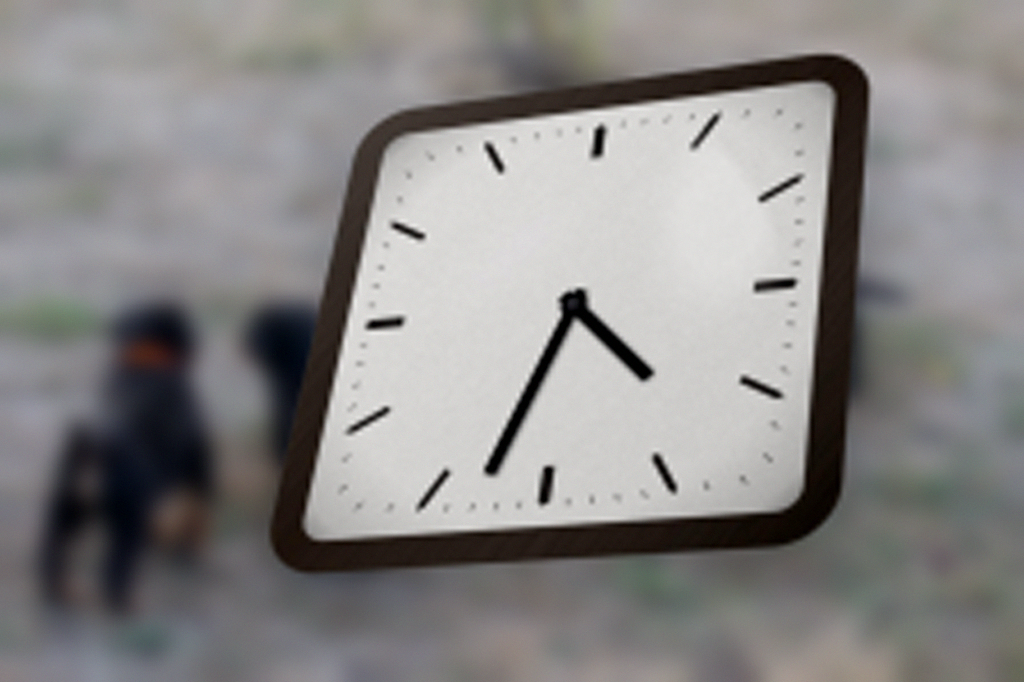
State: 4h33
